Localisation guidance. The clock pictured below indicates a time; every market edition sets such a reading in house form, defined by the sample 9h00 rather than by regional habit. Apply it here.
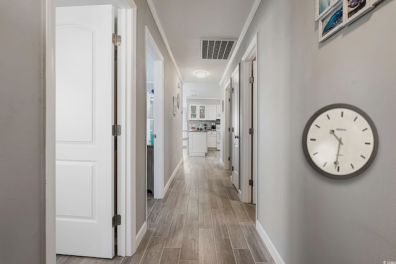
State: 10h31
